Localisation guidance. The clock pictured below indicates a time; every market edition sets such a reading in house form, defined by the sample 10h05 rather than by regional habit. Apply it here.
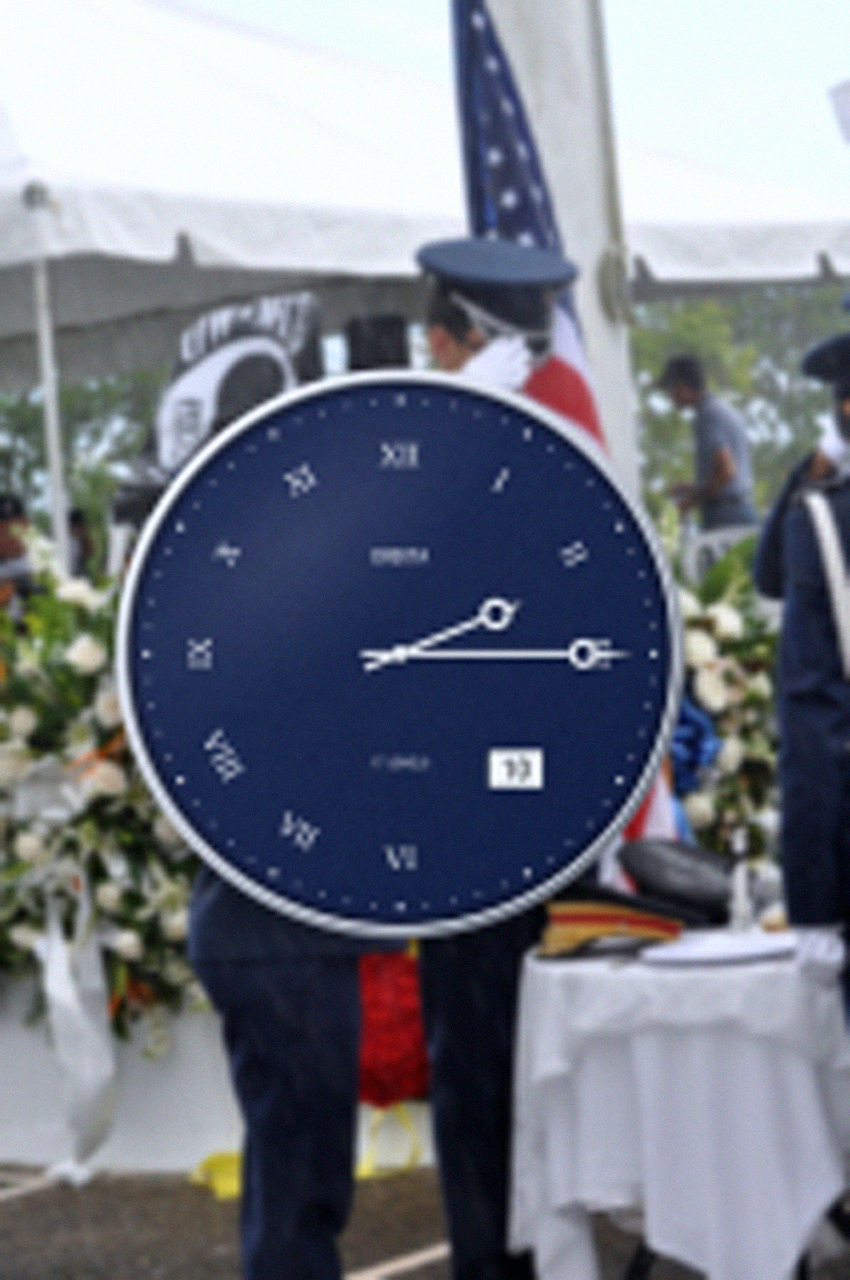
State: 2h15
